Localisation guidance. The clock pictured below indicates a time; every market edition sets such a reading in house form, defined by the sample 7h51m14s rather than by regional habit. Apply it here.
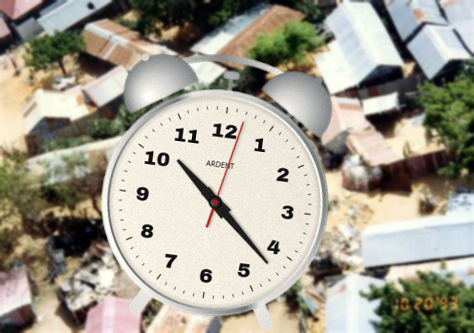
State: 10h22m02s
